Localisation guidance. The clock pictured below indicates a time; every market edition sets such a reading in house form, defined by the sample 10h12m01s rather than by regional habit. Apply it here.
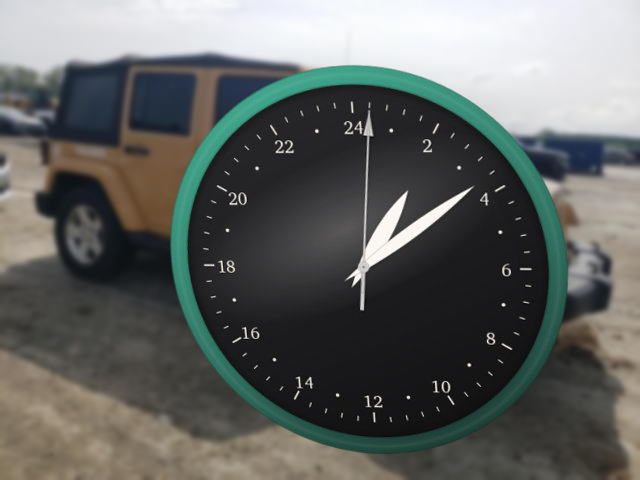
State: 2h09m01s
